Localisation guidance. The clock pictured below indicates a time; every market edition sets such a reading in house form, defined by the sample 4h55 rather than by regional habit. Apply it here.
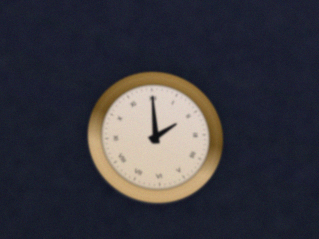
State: 2h00
